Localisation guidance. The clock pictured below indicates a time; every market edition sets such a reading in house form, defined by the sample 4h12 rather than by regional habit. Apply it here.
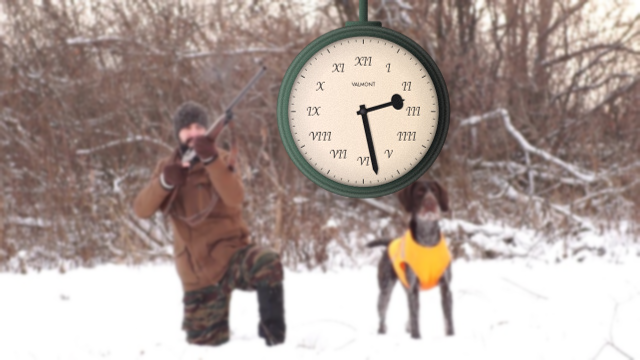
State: 2h28
